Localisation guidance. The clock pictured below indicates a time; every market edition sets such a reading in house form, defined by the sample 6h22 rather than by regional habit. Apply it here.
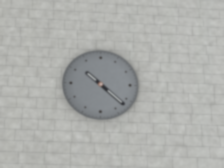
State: 10h22
